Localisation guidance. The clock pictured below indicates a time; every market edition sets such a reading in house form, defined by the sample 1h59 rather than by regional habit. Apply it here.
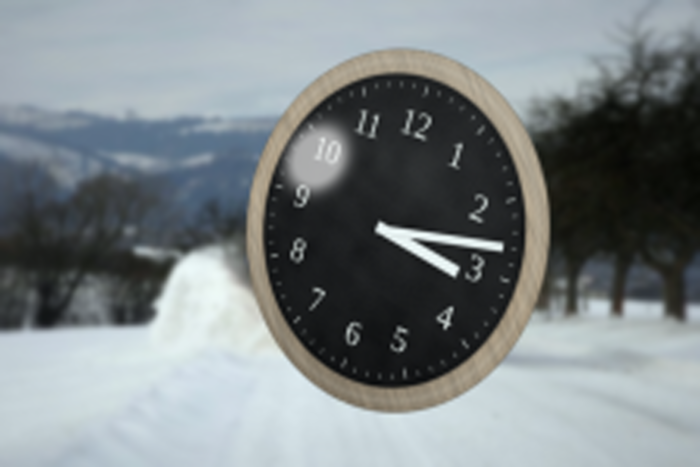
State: 3h13
